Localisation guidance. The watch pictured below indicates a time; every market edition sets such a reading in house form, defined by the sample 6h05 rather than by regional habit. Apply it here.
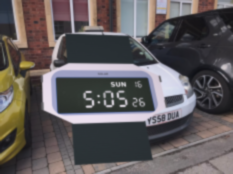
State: 5h05
